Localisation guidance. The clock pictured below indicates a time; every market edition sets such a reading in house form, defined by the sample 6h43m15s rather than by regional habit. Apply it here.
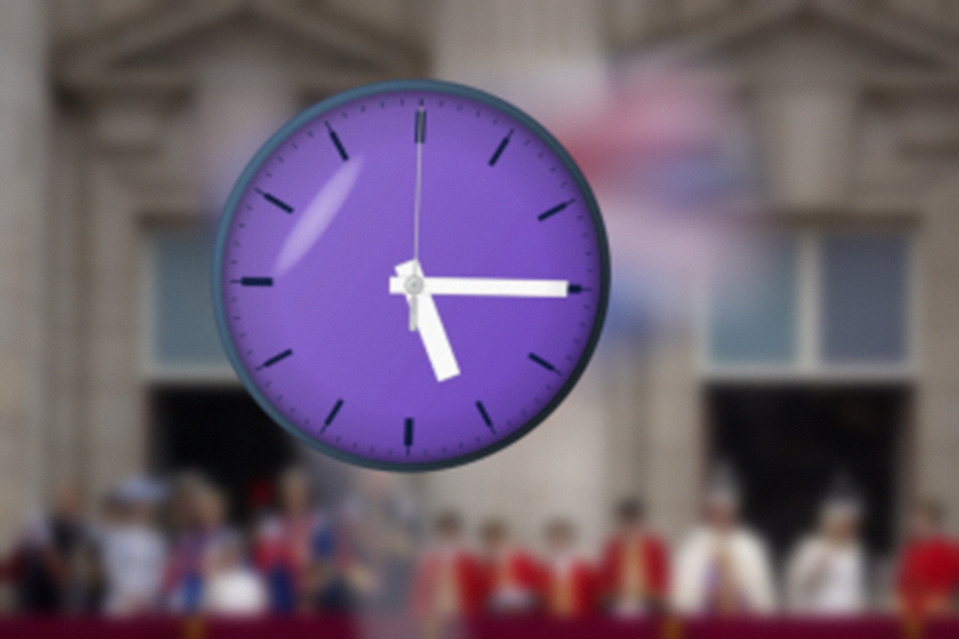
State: 5h15m00s
